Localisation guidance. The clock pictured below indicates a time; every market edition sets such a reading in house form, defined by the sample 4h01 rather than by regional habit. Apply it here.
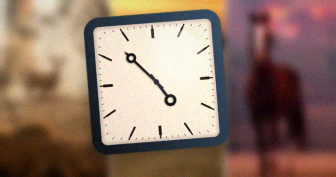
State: 4h53
